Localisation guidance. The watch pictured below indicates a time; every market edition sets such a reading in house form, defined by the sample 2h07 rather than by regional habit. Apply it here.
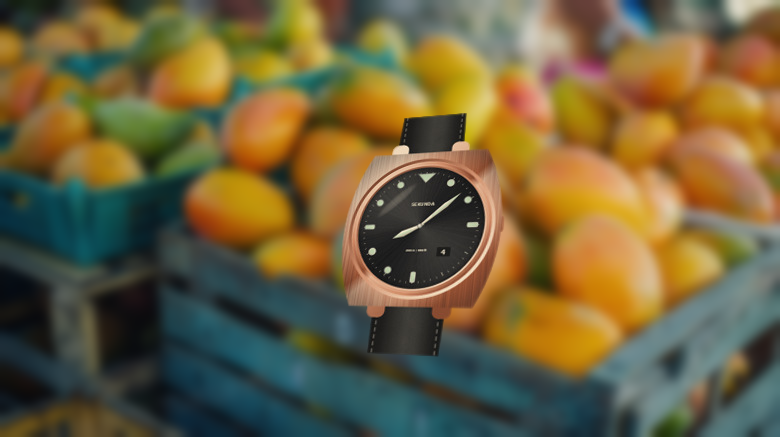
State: 8h08
